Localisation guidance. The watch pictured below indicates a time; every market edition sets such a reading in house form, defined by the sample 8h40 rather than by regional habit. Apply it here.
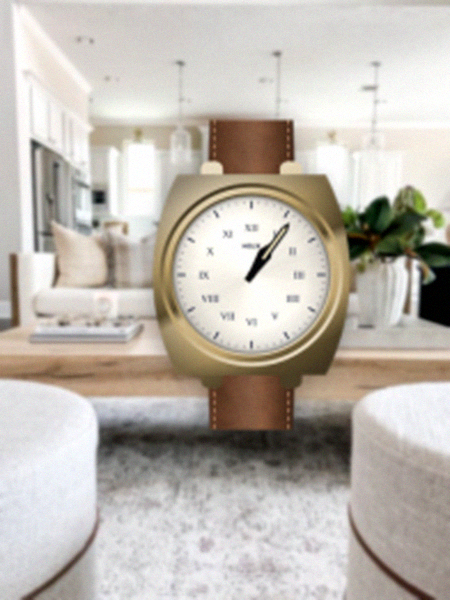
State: 1h06
